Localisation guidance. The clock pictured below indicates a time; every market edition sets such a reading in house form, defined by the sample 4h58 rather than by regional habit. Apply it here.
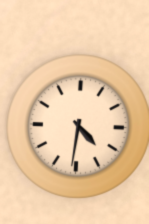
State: 4h31
